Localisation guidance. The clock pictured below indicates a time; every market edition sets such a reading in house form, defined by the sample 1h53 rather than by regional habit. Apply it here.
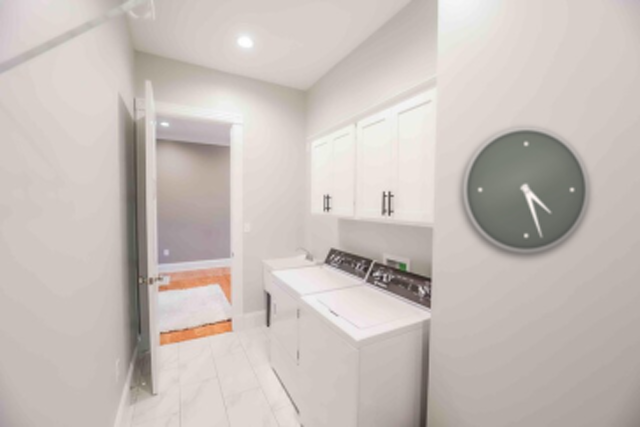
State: 4h27
